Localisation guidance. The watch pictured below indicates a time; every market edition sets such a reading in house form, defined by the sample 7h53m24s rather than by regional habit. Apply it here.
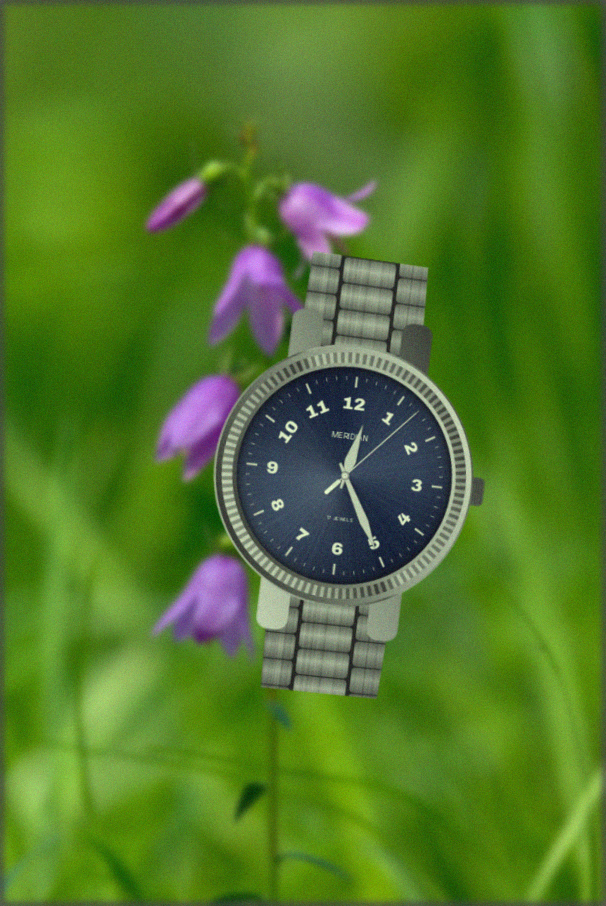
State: 12h25m07s
